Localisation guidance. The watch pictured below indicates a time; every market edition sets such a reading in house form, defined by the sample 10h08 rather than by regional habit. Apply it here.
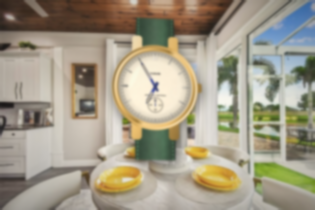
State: 6h55
